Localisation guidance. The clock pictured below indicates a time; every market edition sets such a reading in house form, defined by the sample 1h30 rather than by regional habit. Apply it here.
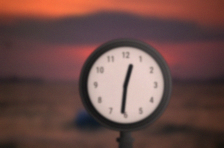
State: 12h31
